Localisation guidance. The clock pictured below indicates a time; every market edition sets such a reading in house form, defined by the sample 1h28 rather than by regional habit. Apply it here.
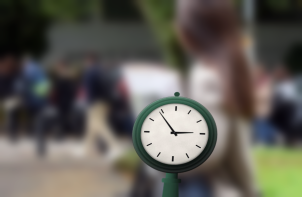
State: 2h54
